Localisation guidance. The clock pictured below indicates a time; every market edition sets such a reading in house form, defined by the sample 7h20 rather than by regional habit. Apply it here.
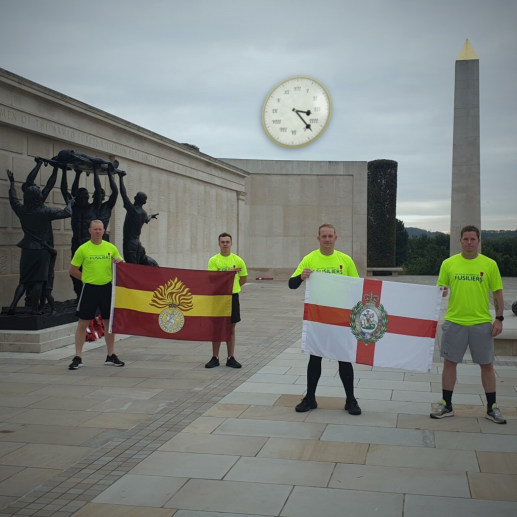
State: 3h23
